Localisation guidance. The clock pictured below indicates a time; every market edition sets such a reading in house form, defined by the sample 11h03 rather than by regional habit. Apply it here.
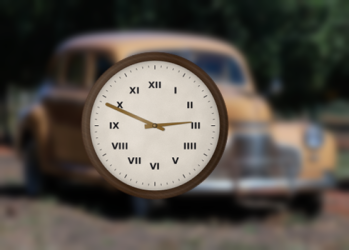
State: 2h49
